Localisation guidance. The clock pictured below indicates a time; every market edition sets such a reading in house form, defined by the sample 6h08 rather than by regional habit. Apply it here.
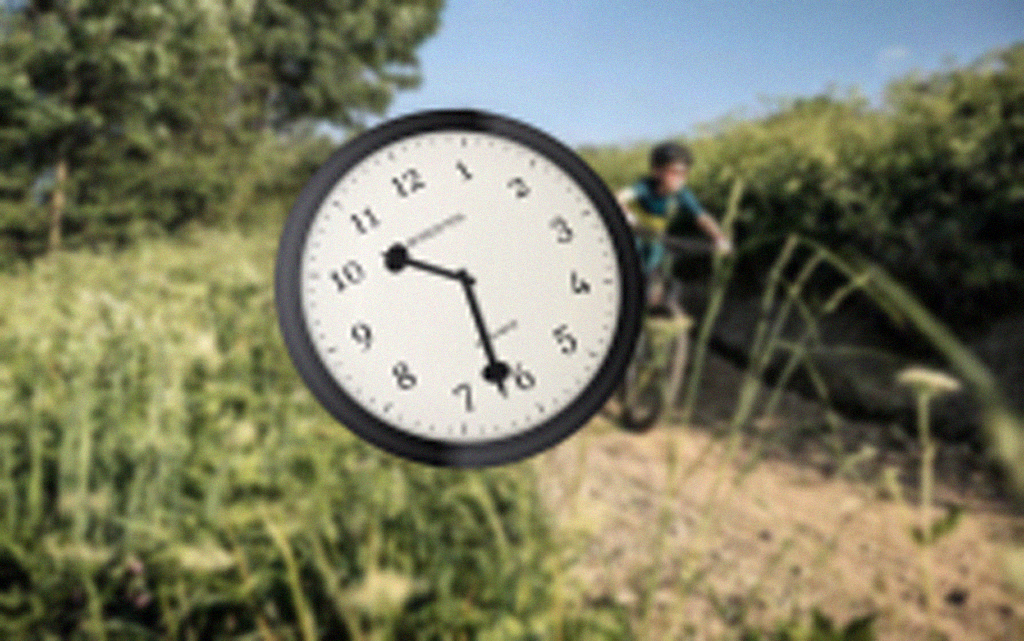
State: 10h32
